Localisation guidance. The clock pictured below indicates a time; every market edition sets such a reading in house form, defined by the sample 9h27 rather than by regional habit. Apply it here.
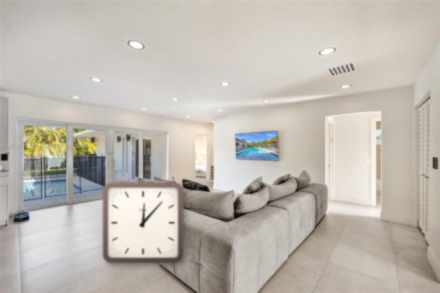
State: 12h07
